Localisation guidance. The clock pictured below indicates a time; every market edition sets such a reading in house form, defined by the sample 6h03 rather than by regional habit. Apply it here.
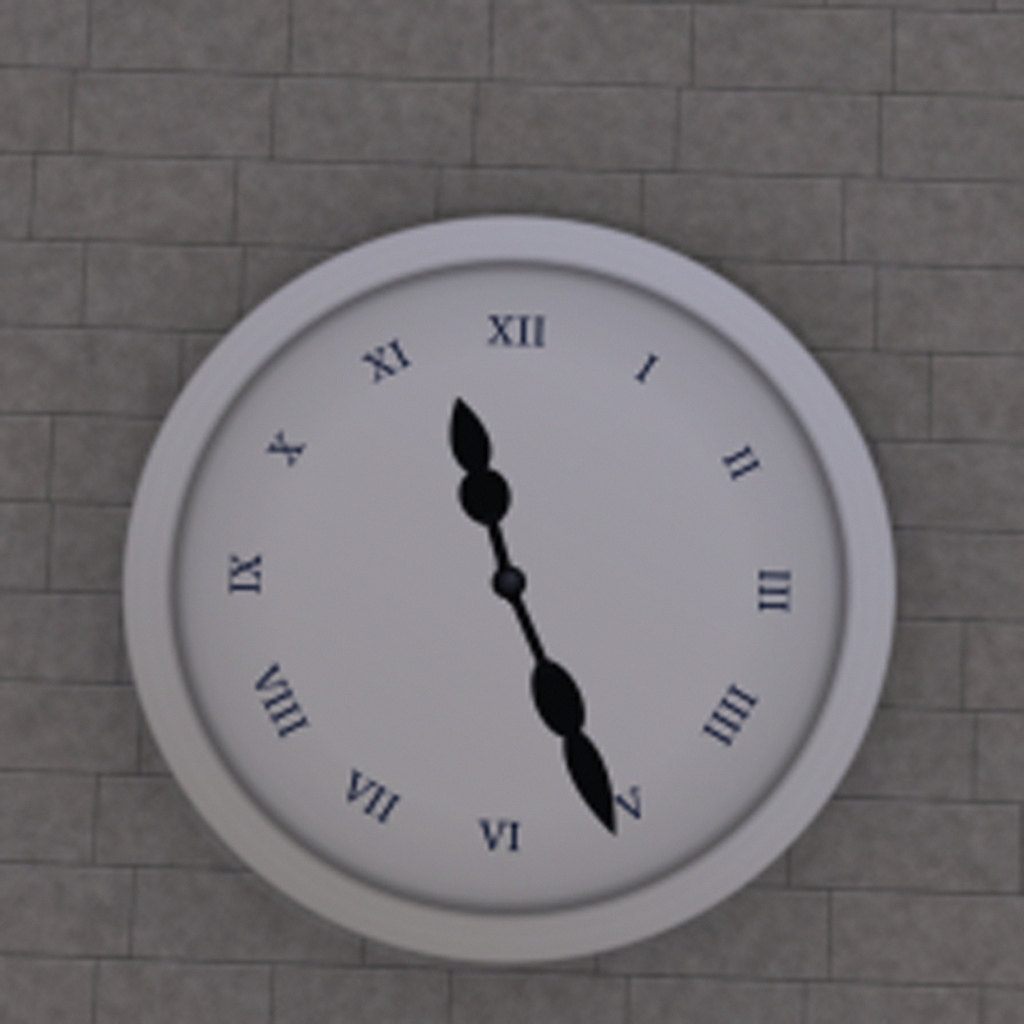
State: 11h26
